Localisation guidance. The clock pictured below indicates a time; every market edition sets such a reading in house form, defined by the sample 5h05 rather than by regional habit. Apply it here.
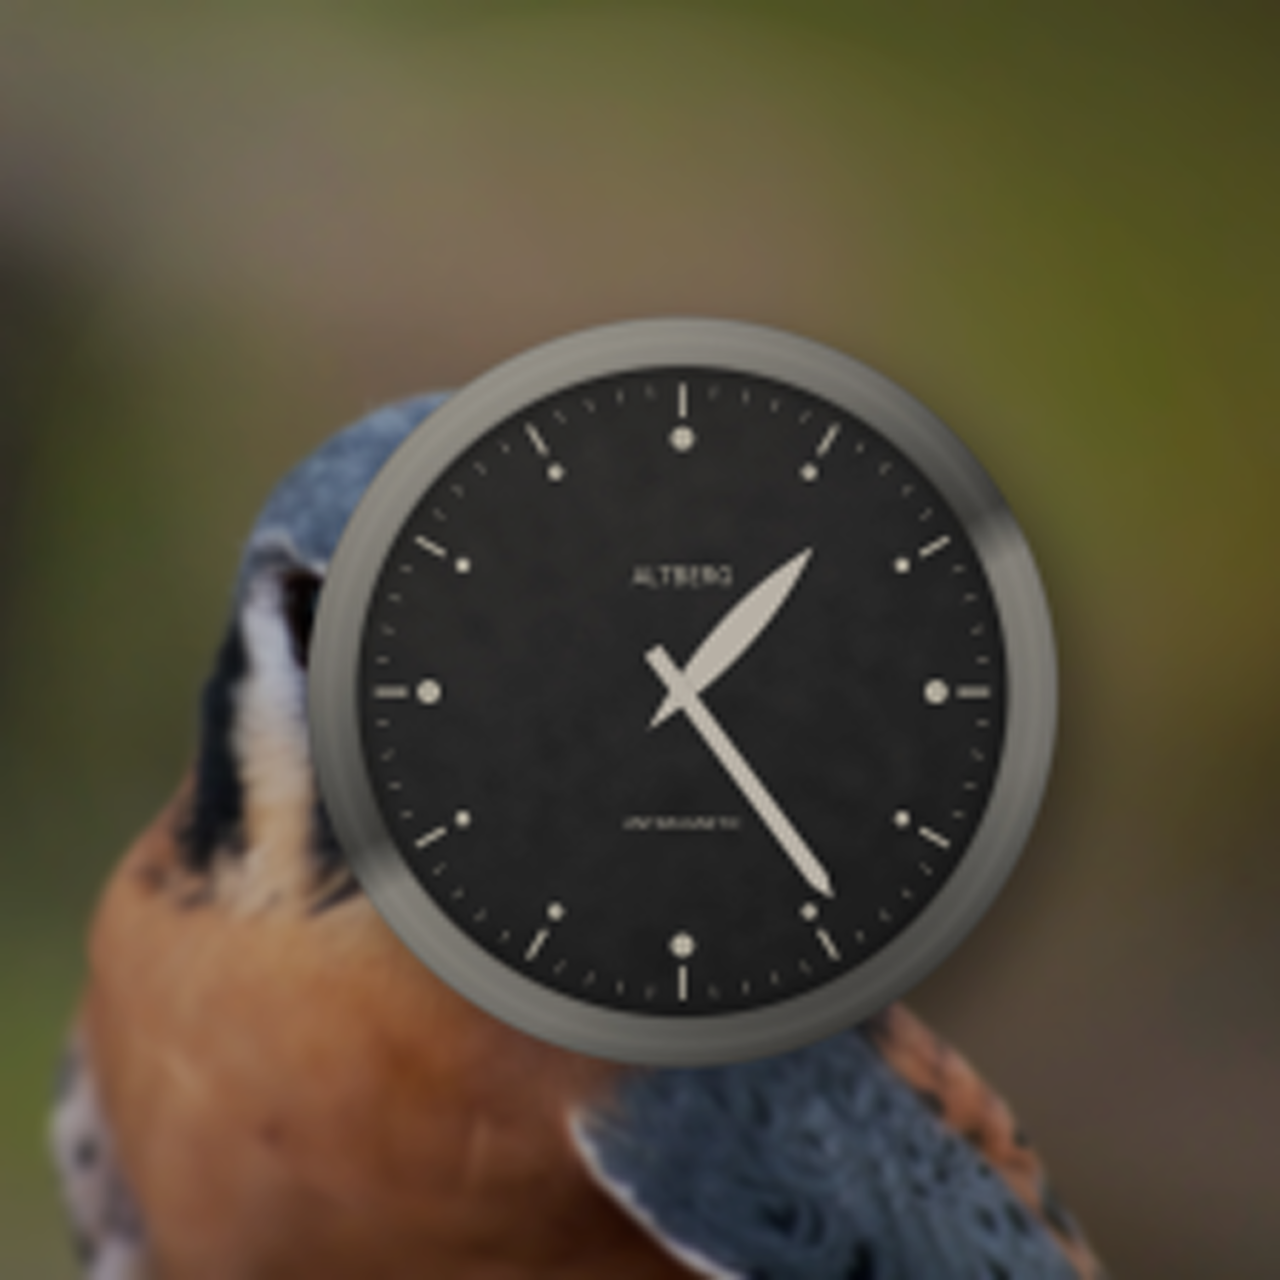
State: 1h24
